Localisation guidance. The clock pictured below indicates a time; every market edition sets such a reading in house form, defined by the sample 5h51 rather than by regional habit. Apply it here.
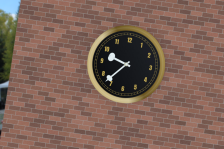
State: 9h37
